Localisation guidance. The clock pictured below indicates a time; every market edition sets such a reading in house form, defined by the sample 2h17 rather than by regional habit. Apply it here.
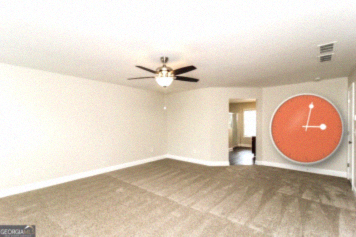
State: 3h02
